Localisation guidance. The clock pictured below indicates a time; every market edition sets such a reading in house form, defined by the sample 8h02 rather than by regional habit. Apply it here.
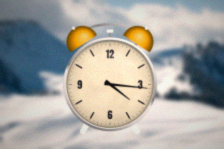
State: 4h16
